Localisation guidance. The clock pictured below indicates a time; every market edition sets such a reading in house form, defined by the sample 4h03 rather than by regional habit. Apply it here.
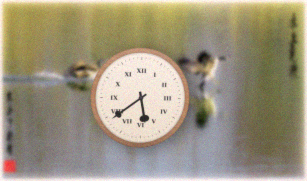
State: 5h39
